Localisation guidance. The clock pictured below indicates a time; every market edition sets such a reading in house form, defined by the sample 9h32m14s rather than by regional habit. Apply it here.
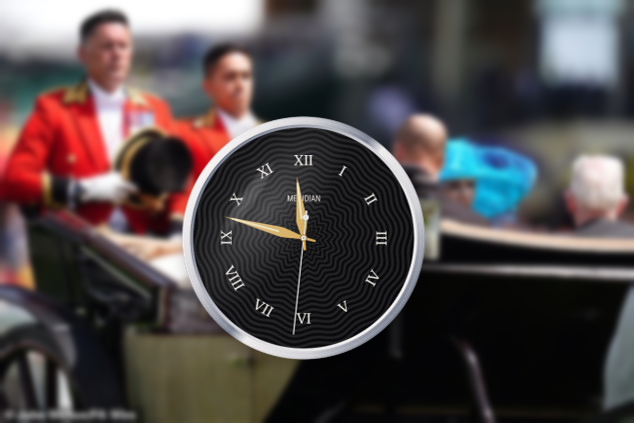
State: 11h47m31s
